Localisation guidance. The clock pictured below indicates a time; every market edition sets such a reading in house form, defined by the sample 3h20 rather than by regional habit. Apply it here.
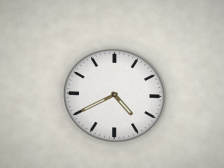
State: 4h40
